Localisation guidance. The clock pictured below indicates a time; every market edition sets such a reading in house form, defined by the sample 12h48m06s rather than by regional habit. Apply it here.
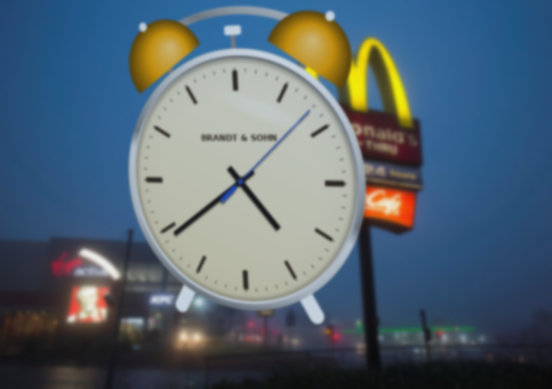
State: 4h39m08s
